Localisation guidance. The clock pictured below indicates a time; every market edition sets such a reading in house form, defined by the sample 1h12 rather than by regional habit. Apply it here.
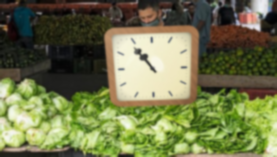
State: 10h54
